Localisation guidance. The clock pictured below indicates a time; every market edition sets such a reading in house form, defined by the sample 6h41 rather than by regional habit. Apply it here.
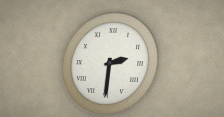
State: 2h30
